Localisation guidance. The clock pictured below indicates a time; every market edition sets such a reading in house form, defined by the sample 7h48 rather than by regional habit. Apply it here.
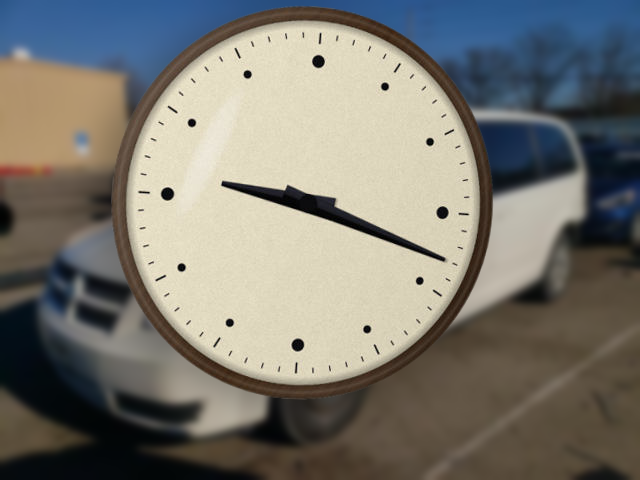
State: 9h18
